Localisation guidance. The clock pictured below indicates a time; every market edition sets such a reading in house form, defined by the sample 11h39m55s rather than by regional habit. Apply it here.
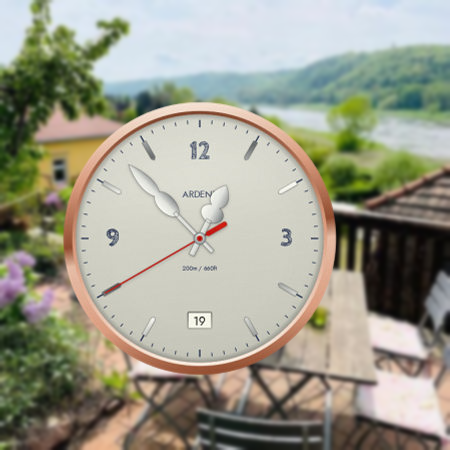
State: 12h52m40s
